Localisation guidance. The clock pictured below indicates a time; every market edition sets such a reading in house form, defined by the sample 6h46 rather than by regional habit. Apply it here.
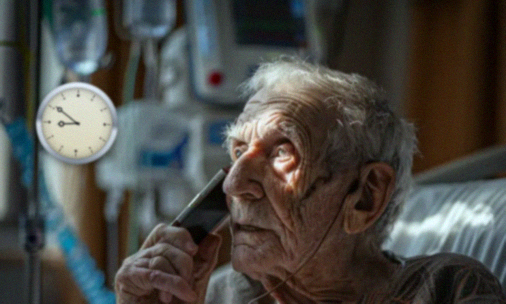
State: 8h51
